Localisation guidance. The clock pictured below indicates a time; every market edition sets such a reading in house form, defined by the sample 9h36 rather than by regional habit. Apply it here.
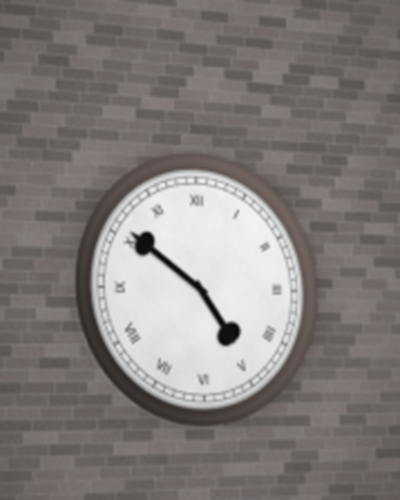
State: 4h51
